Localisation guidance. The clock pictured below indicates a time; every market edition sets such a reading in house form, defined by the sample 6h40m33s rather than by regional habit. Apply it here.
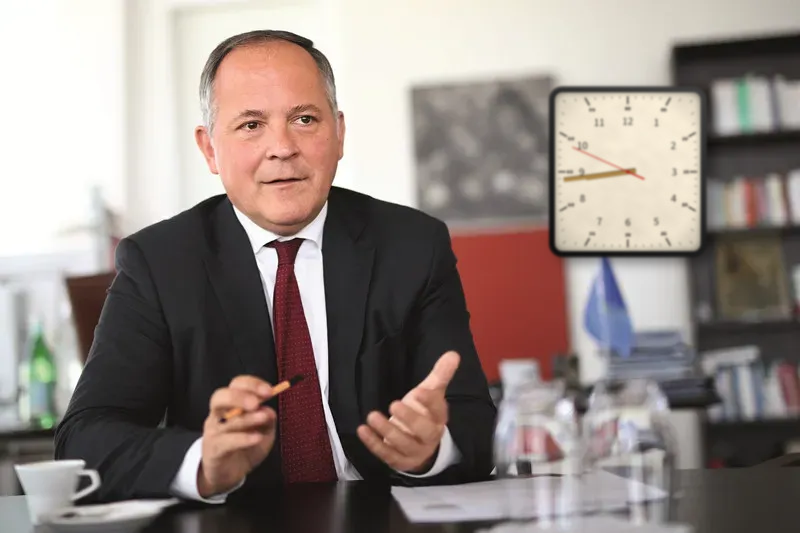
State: 8h43m49s
